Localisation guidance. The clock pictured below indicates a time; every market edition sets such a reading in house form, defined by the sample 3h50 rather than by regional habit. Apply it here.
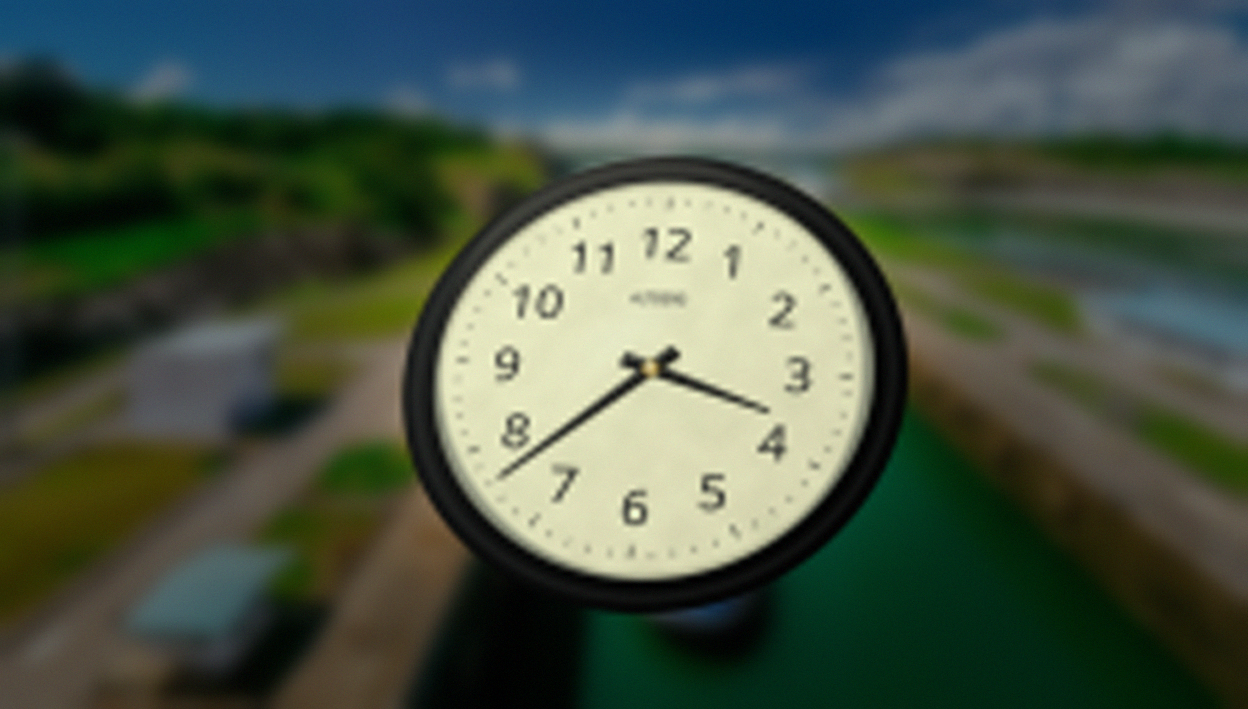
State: 3h38
